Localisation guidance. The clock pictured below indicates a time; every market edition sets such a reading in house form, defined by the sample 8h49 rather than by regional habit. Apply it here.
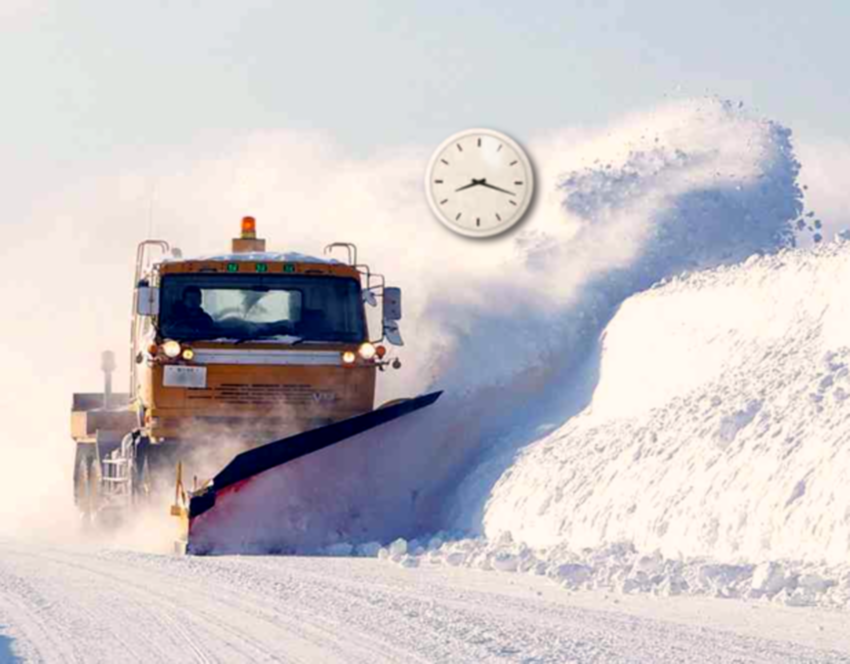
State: 8h18
